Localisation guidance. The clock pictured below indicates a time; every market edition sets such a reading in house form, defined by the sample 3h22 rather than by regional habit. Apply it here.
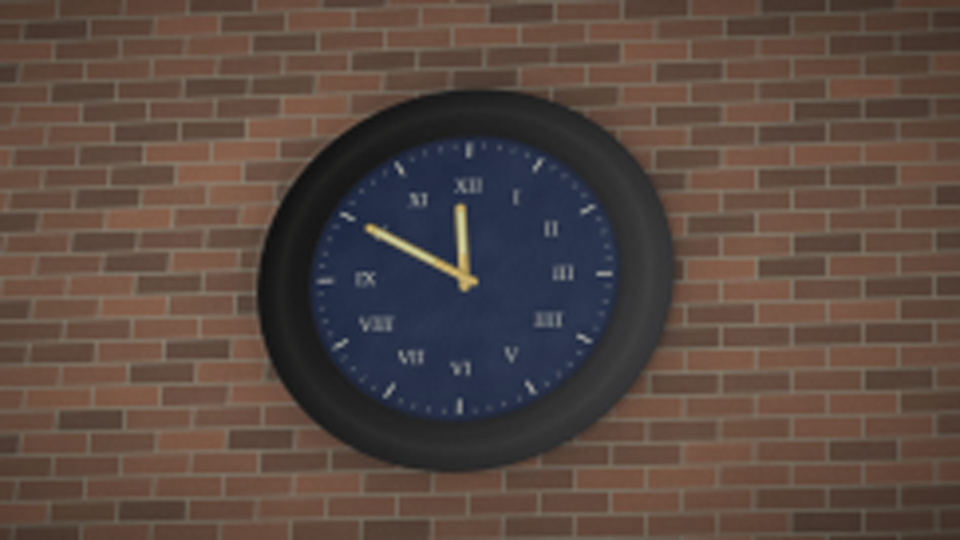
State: 11h50
